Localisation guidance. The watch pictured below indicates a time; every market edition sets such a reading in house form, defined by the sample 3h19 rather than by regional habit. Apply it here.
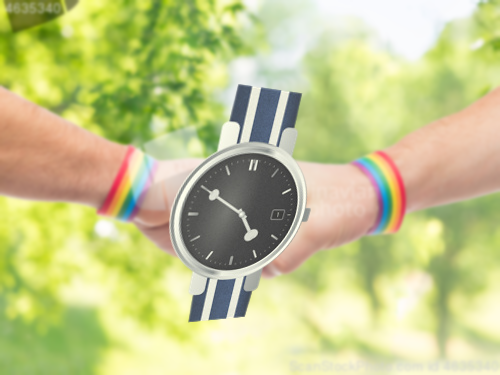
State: 4h50
